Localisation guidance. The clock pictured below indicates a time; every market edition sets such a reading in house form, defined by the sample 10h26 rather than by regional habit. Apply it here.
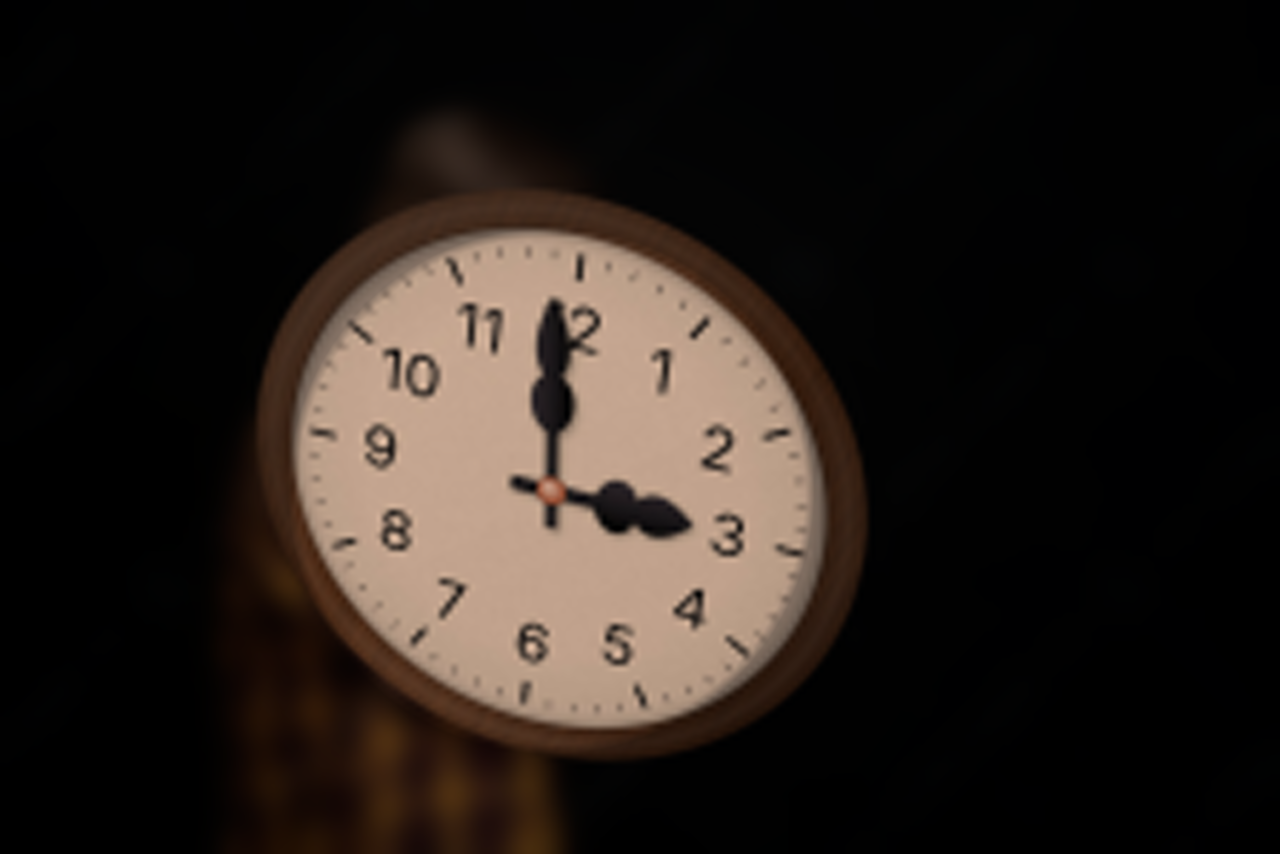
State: 2h59
